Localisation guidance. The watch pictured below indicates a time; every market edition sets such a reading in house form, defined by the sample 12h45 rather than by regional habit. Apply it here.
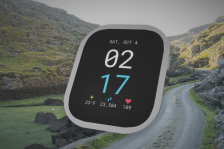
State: 2h17
